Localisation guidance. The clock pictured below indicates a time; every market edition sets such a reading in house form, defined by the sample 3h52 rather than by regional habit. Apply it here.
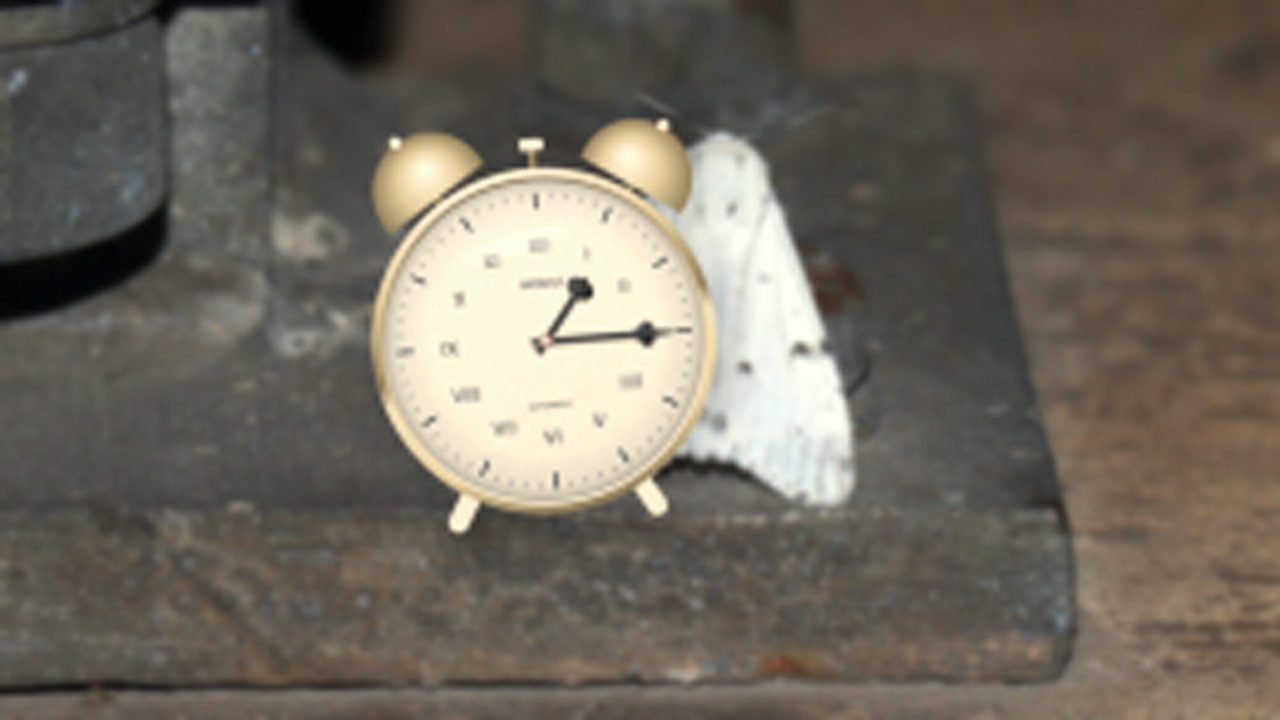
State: 1h15
